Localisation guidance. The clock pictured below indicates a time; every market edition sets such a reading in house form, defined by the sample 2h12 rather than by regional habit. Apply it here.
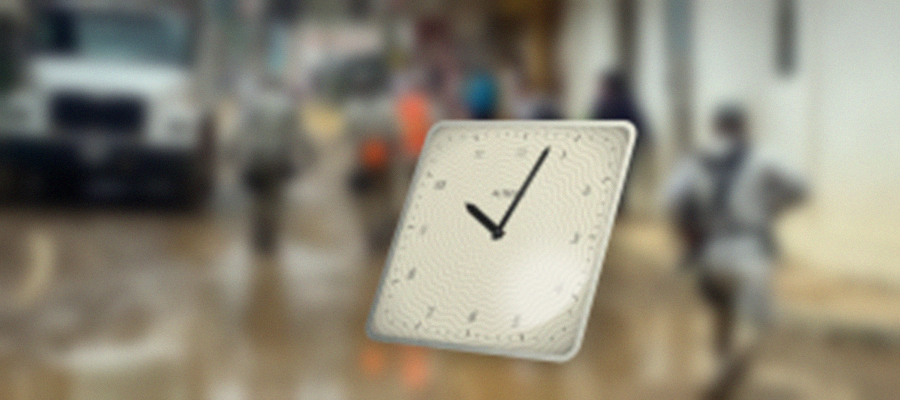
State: 10h03
